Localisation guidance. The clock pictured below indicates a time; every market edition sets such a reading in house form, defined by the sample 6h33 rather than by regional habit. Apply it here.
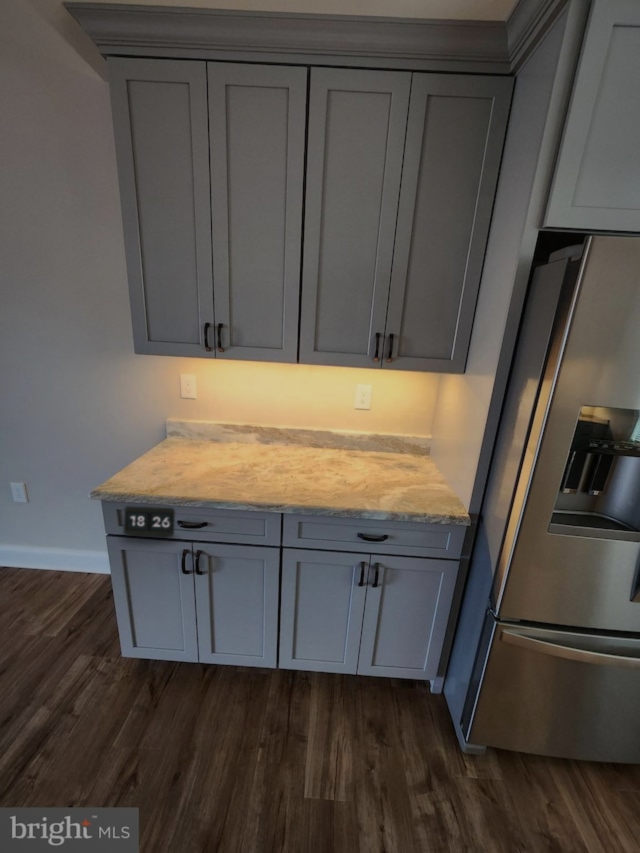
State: 18h26
